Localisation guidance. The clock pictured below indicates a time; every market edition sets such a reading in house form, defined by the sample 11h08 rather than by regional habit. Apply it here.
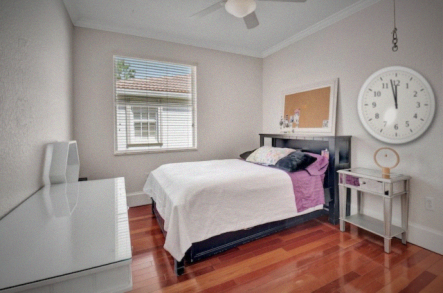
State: 11h58
